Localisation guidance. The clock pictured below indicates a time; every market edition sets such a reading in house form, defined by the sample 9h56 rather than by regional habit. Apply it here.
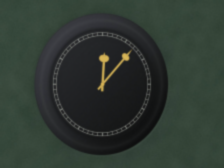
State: 12h07
